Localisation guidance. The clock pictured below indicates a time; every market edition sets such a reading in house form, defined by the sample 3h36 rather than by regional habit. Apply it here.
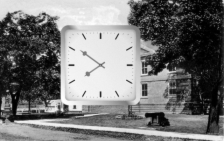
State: 7h51
